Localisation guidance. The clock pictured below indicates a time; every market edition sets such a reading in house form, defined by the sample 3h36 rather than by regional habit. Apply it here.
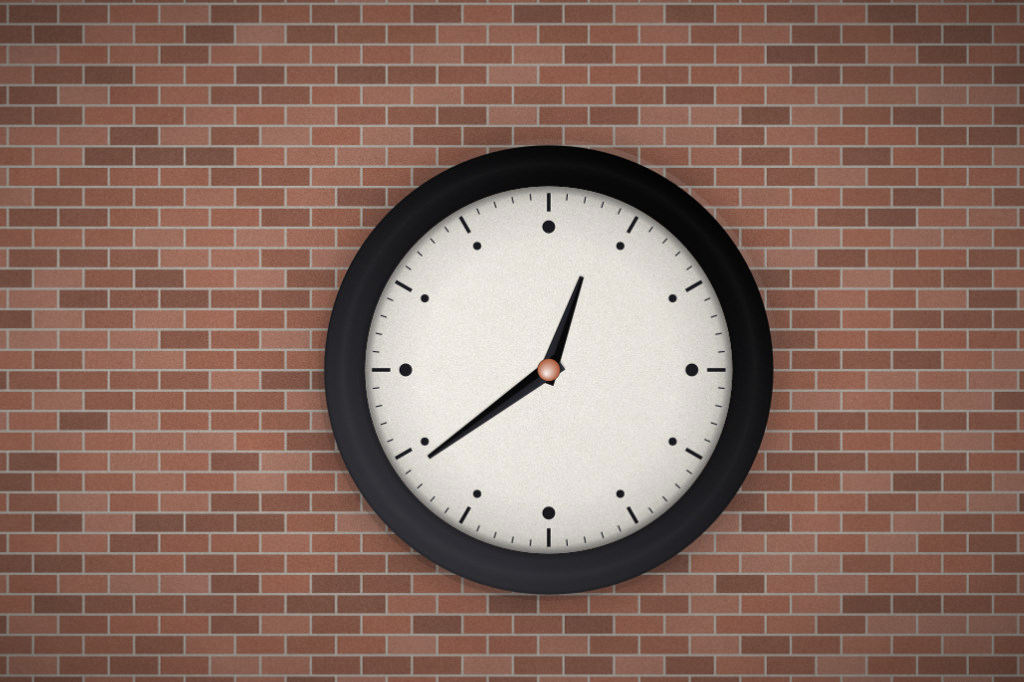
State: 12h39
